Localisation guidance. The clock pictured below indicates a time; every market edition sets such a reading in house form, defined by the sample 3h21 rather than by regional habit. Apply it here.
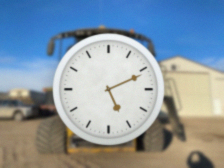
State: 5h11
